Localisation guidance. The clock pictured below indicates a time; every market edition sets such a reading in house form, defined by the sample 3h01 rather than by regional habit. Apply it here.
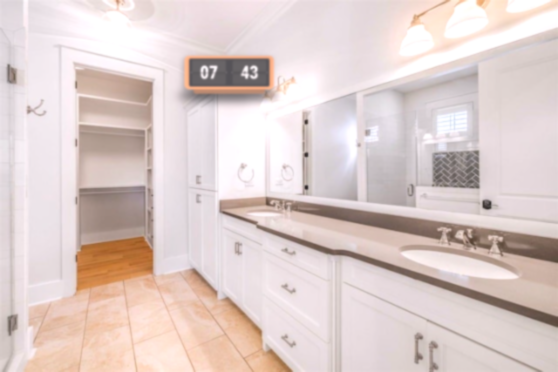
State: 7h43
